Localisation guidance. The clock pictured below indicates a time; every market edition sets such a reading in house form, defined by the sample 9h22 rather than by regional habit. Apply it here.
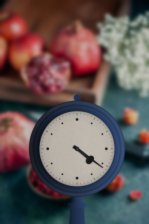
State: 4h21
